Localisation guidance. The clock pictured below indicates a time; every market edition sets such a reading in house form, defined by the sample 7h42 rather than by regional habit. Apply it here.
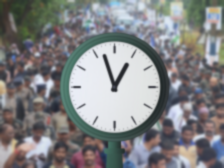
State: 12h57
